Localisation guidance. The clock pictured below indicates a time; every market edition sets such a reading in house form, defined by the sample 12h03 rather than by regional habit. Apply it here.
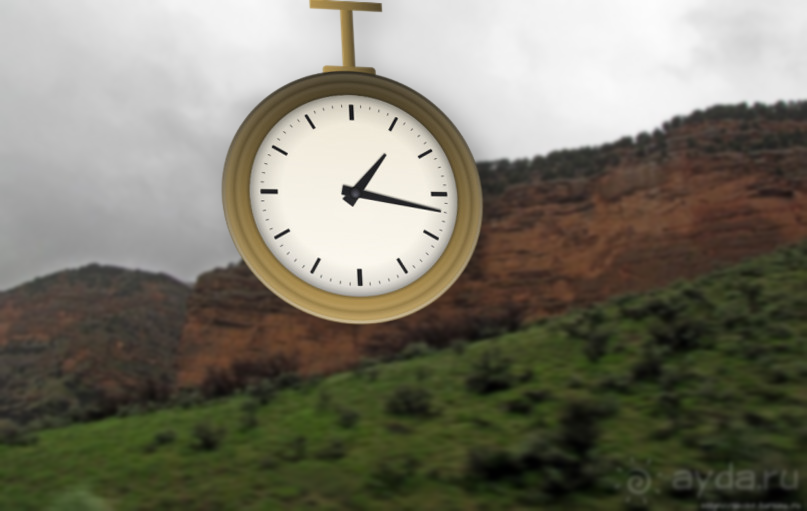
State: 1h17
